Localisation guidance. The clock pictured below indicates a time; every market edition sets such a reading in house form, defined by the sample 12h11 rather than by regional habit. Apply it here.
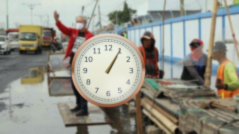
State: 1h05
